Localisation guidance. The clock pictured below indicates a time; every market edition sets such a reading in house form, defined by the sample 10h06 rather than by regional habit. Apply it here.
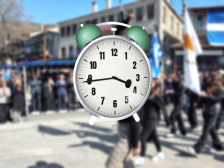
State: 3h44
